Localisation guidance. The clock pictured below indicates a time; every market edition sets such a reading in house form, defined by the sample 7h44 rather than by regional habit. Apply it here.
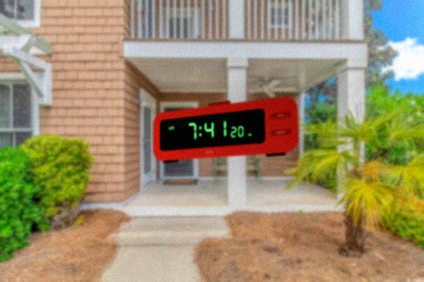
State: 7h41
